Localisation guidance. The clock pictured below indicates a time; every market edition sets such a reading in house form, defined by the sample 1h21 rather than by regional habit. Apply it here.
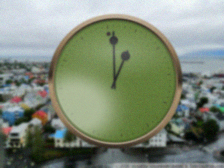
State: 1h01
